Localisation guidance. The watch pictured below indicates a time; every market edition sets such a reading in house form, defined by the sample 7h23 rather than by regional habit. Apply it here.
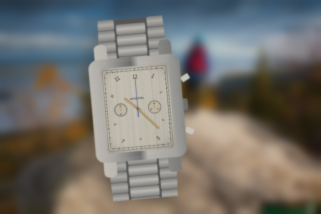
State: 10h23
